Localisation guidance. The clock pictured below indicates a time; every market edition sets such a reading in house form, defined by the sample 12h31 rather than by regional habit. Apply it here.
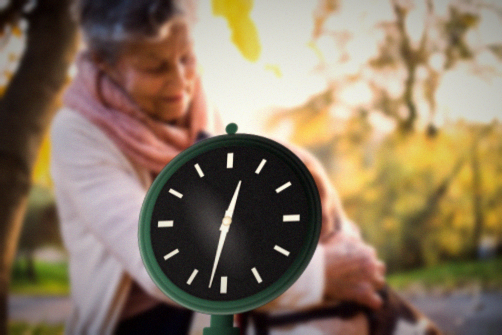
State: 12h32
